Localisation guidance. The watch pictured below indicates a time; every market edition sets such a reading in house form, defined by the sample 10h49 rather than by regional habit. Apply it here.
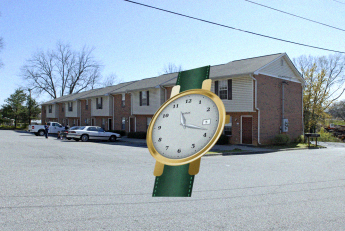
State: 11h18
